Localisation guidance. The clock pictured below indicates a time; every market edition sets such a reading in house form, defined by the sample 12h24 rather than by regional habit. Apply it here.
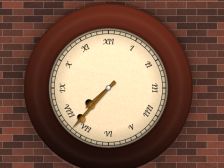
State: 7h37
